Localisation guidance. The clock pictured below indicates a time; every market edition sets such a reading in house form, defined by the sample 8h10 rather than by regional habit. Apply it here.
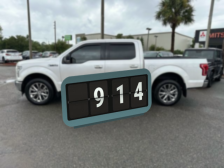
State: 9h14
